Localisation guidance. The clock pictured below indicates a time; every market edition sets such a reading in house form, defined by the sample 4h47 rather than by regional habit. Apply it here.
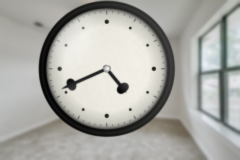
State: 4h41
